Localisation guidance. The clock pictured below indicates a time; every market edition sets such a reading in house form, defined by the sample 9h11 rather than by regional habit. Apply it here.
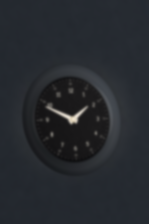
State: 1h49
